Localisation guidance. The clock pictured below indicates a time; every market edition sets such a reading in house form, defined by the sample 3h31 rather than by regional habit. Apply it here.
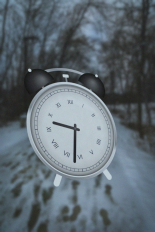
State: 9h32
